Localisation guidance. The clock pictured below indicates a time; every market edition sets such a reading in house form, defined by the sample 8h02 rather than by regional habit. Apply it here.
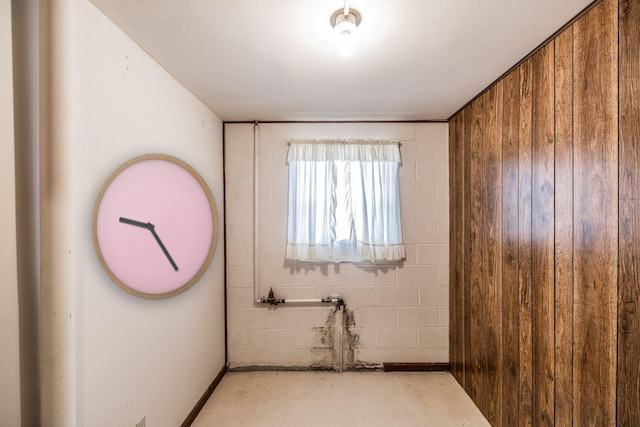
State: 9h24
